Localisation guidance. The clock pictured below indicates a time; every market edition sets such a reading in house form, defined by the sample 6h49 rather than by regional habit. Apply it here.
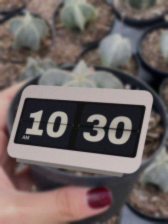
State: 10h30
